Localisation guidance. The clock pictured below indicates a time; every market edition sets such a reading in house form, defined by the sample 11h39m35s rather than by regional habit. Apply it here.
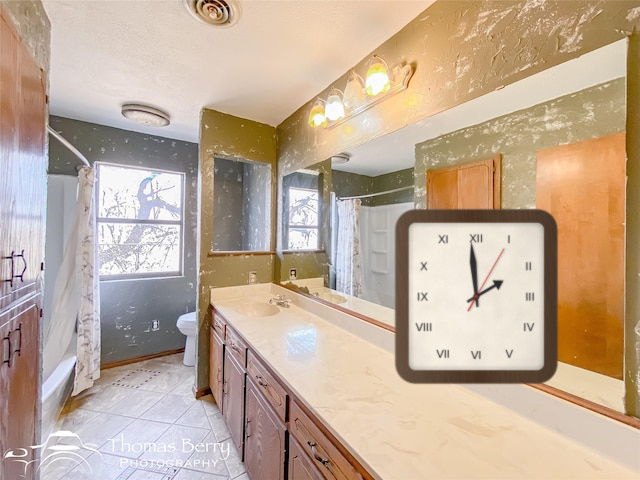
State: 1h59m05s
